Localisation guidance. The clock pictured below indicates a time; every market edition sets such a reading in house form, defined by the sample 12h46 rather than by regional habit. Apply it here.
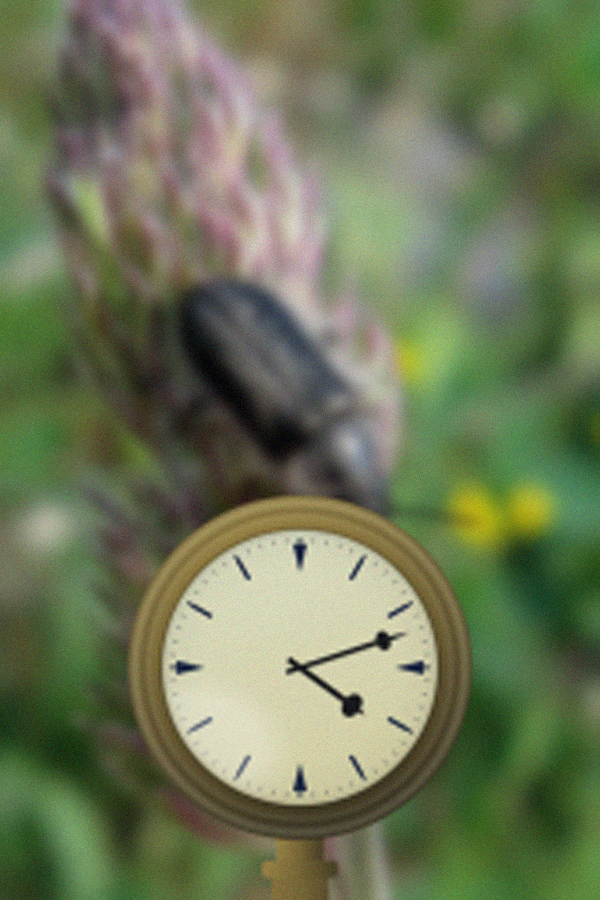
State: 4h12
